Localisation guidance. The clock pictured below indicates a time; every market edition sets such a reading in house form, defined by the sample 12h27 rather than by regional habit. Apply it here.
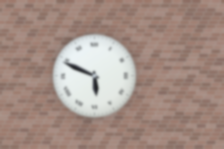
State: 5h49
